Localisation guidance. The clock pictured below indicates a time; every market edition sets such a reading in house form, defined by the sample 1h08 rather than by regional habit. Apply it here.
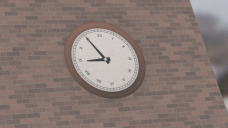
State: 8h55
